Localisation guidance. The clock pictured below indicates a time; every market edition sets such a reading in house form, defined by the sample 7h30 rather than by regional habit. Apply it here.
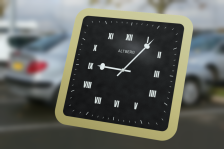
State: 9h06
